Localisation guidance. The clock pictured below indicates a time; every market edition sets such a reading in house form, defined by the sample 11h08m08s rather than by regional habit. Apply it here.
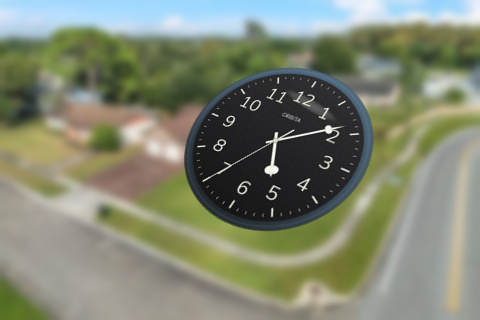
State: 5h08m35s
